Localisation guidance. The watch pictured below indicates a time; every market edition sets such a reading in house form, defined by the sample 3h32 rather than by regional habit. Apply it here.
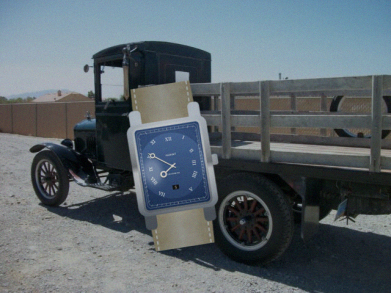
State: 7h51
